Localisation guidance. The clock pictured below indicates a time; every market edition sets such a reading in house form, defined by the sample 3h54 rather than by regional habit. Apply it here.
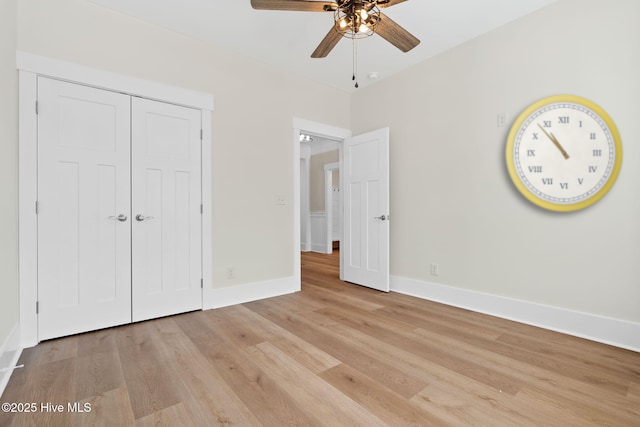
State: 10h53
